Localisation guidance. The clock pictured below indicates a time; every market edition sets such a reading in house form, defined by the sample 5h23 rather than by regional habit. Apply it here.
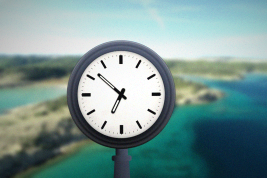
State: 6h52
